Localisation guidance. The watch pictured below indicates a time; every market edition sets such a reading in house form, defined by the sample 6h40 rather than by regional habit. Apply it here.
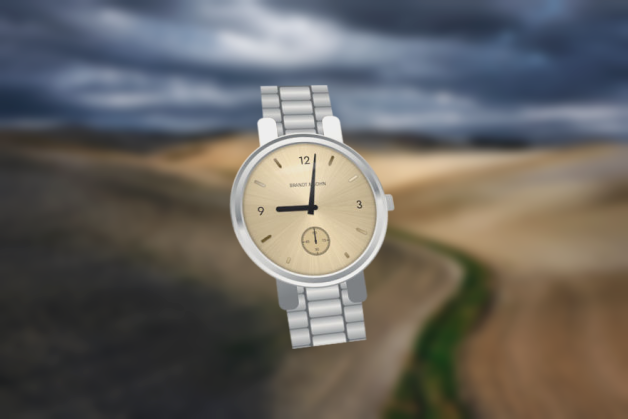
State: 9h02
